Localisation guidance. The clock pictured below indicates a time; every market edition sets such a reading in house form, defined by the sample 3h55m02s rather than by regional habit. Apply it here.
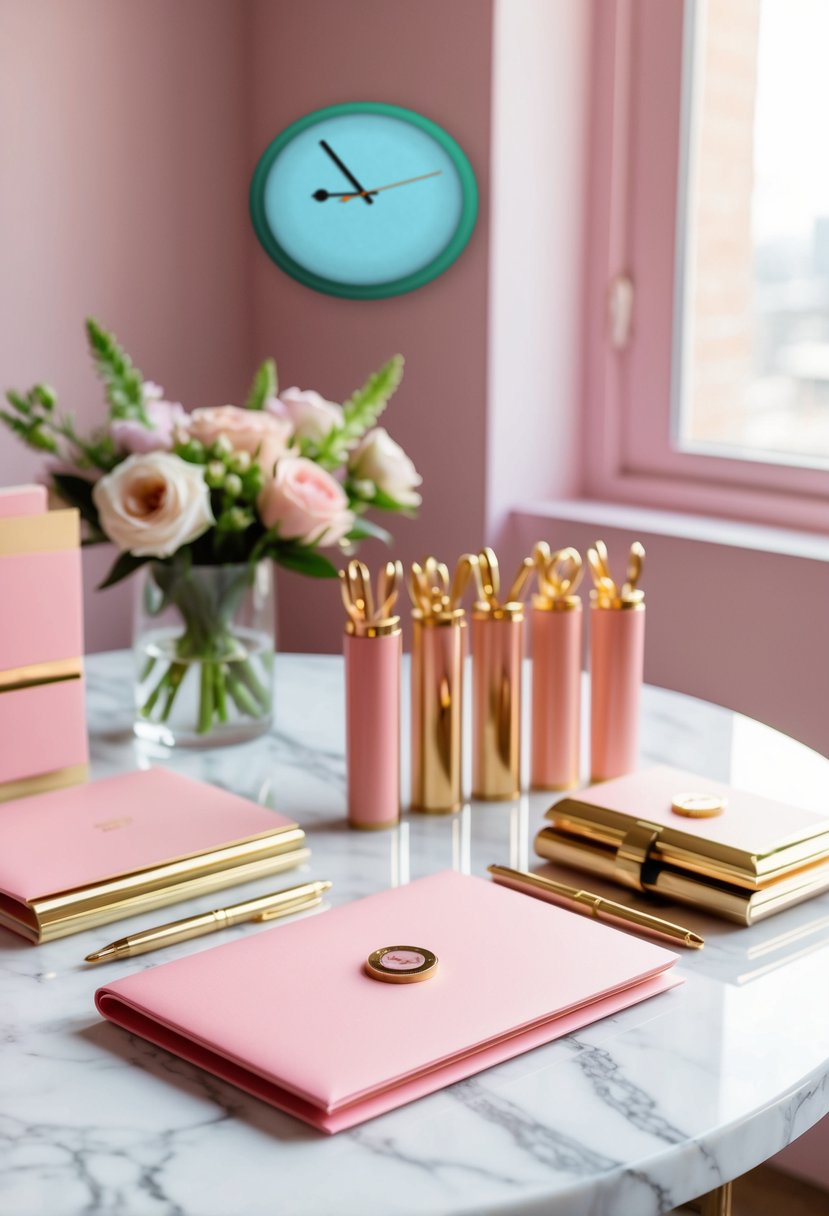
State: 8h54m12s
